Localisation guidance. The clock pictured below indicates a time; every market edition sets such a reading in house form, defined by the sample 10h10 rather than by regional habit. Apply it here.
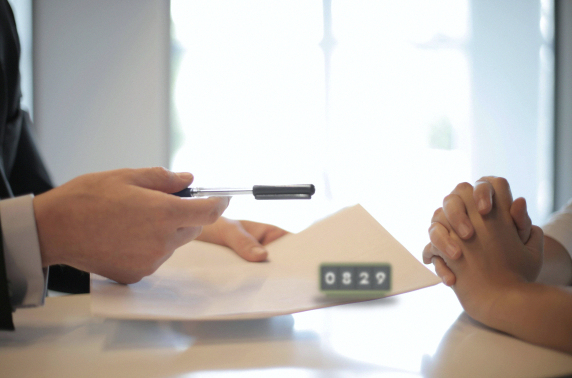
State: 8h29
